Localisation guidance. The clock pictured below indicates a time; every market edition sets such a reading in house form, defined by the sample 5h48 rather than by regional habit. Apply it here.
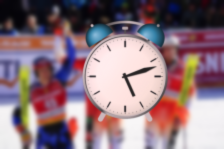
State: 5h12
